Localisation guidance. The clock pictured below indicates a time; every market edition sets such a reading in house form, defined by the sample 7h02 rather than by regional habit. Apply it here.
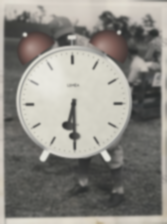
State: 6h30
